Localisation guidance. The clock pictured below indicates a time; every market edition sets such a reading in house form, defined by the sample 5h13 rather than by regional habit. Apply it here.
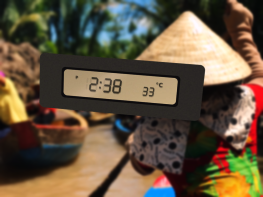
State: 2h38
